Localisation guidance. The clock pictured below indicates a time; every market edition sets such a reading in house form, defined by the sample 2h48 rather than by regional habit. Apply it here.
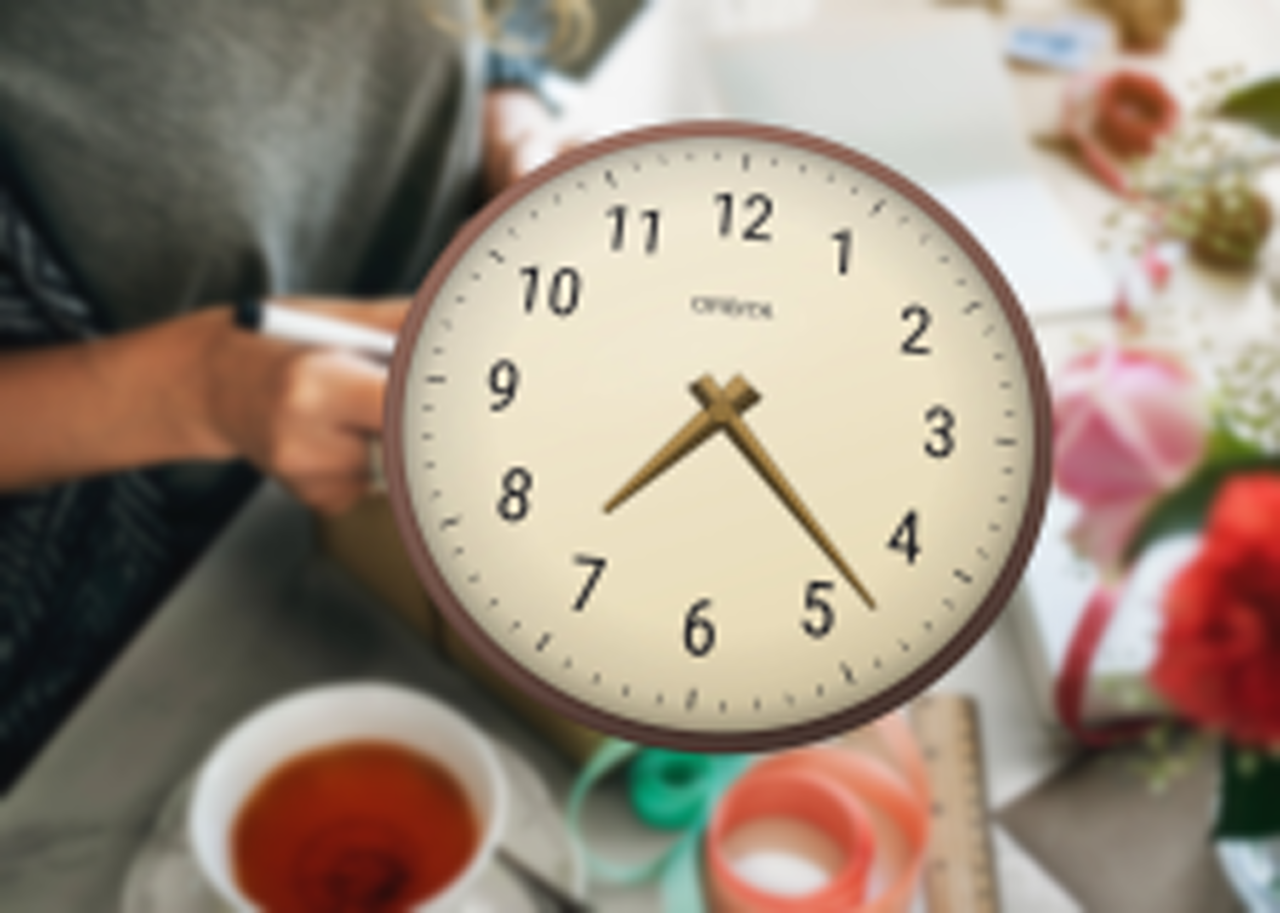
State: 7h23
